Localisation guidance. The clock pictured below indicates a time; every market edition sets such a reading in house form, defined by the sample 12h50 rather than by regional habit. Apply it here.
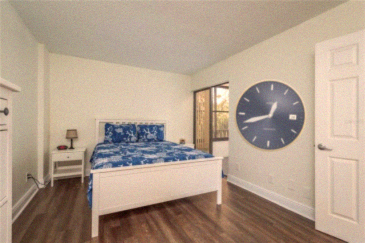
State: 12h42
